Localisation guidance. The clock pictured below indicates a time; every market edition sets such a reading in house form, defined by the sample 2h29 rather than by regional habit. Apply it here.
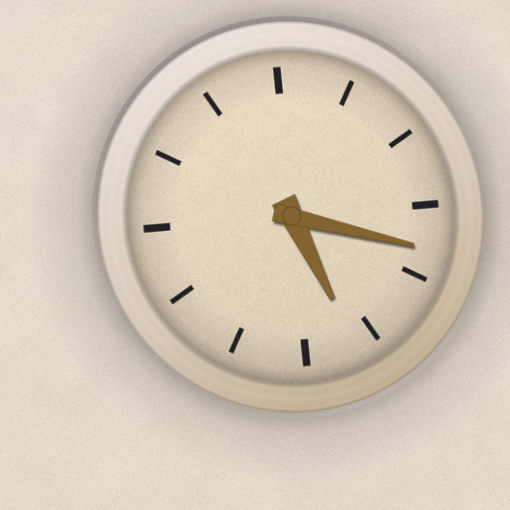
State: 5h18
